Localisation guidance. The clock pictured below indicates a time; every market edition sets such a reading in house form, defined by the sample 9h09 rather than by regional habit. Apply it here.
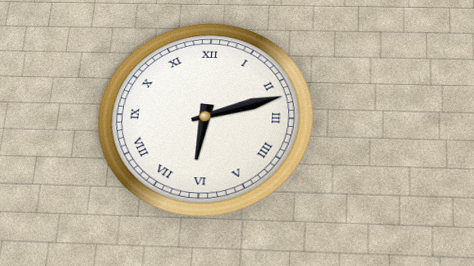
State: 6h12
